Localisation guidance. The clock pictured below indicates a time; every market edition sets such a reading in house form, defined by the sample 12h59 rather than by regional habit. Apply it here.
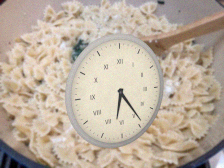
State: 6h24
